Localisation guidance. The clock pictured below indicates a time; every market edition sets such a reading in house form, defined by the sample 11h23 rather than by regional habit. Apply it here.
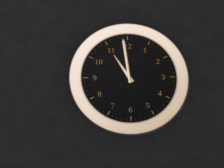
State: 10h59
